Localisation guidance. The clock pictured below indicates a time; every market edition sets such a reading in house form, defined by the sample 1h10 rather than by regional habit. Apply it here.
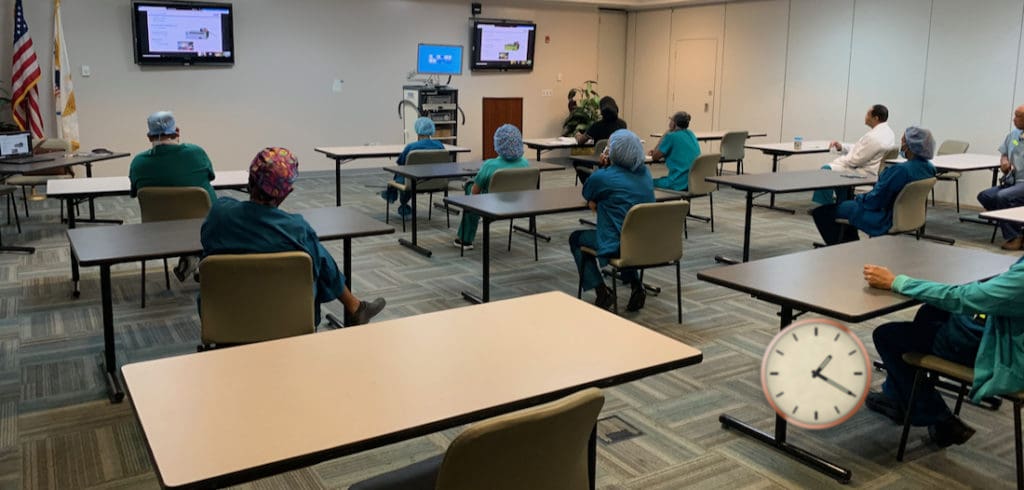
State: 1h20
